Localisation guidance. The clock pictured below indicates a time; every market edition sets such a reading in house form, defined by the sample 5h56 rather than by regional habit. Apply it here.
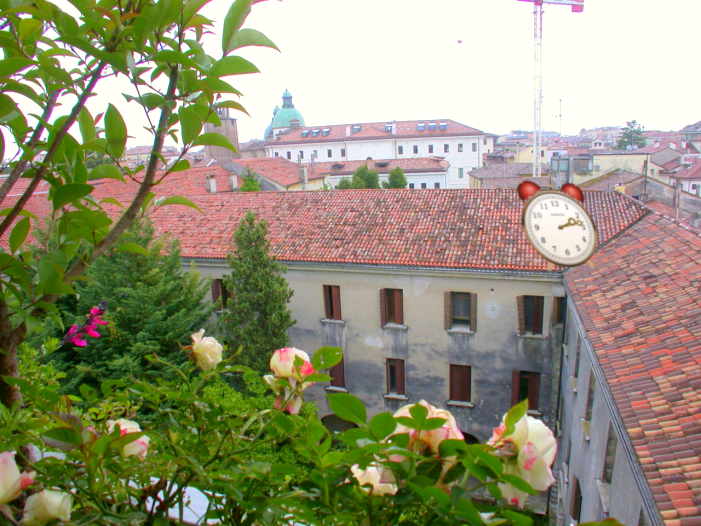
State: 2h13
